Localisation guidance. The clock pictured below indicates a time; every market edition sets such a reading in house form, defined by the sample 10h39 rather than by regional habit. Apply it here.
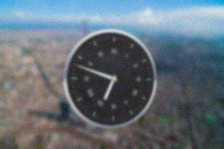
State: 6h48
